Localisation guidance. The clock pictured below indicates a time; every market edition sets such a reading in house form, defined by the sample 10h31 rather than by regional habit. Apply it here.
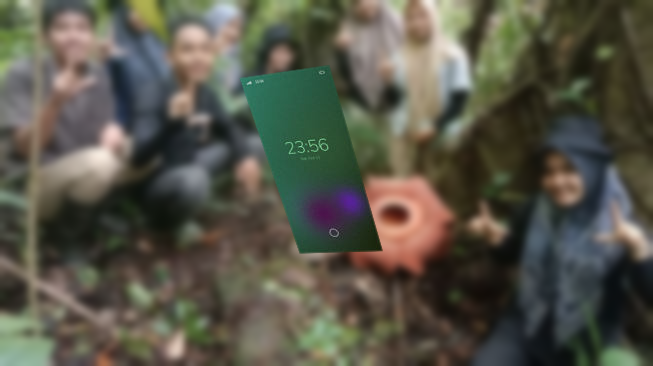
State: 23h56
